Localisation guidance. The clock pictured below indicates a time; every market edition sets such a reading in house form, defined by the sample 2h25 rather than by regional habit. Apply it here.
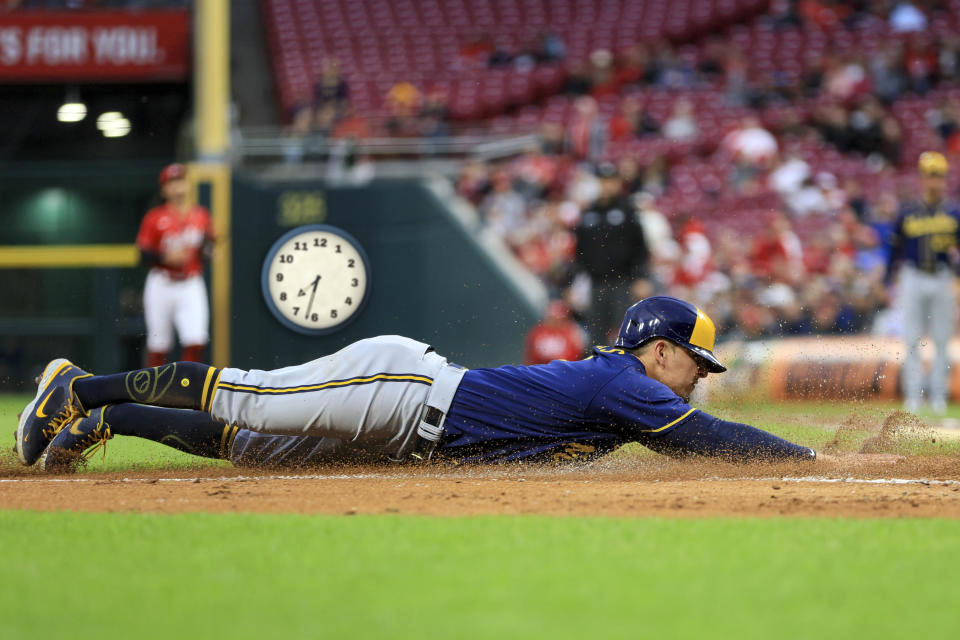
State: 7h32
